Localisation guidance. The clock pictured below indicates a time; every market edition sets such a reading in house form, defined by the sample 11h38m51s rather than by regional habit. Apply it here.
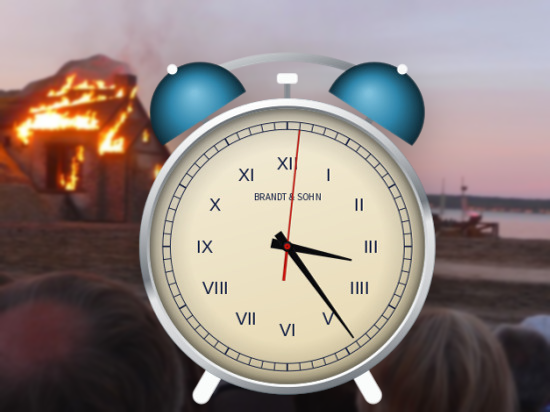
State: 3h24m01s
